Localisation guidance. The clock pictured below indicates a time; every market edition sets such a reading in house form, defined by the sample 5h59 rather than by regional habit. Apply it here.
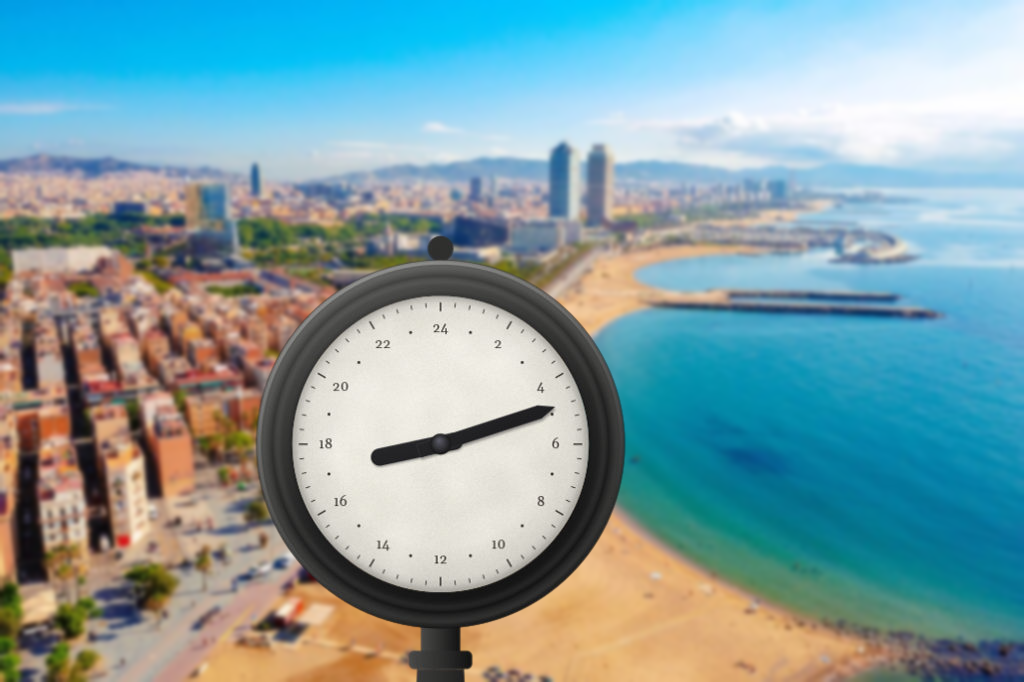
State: 17h12
